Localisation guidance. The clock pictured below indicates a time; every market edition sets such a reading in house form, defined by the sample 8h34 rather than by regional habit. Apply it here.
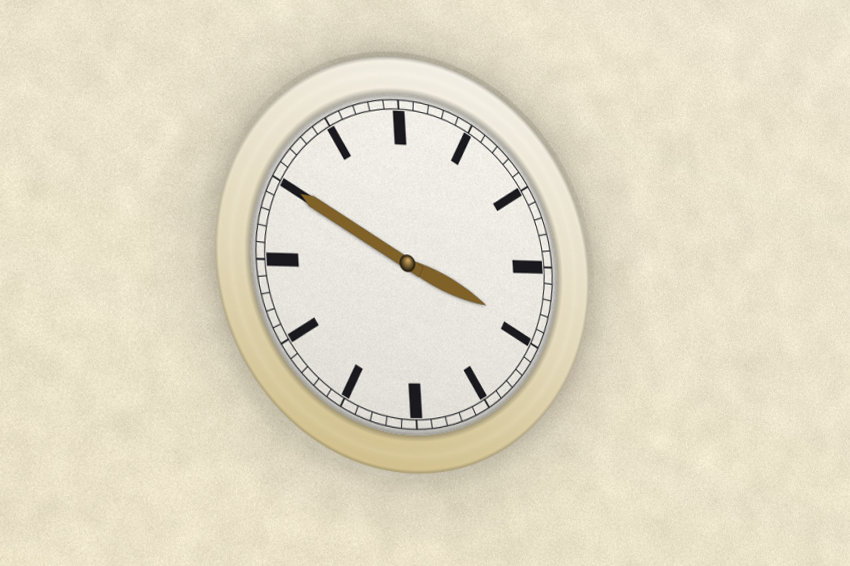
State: 3h50
